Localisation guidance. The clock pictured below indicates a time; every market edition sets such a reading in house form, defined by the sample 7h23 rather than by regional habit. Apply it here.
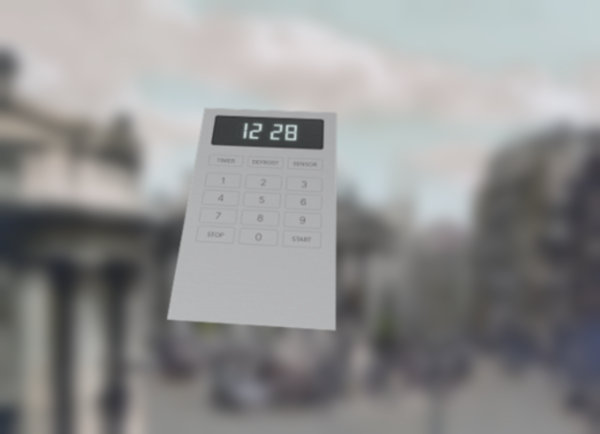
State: 12h28
